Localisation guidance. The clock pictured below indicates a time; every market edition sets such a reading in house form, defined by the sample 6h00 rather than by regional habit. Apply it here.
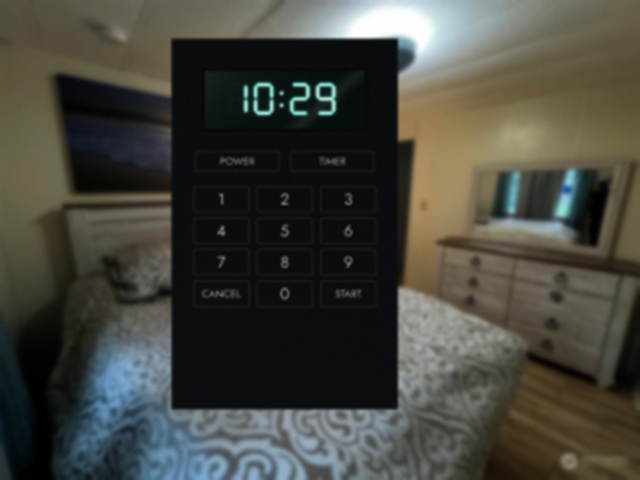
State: 10h29
